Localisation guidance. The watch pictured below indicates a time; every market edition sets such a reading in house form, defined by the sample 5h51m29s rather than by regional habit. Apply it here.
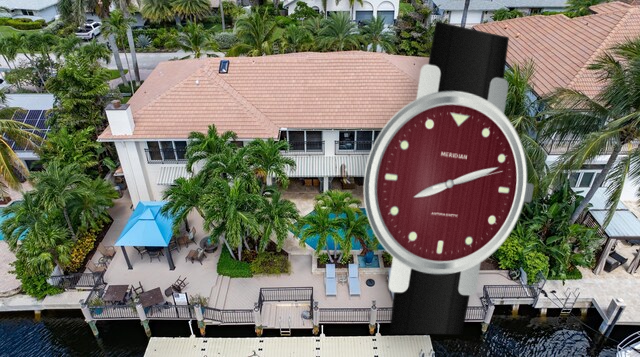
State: 8h11m12s
